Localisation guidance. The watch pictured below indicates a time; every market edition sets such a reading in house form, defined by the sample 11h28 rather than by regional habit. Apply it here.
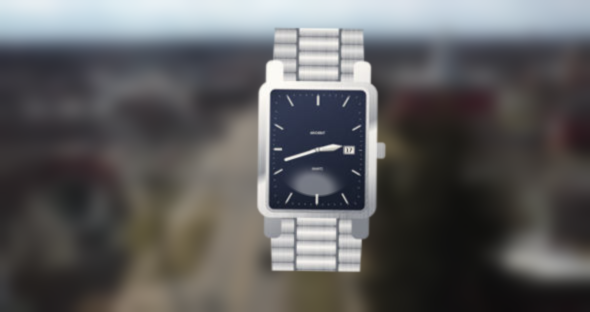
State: 2h42
